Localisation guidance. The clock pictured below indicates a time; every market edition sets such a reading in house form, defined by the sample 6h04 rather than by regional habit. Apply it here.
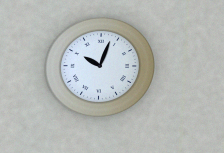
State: 10h03
